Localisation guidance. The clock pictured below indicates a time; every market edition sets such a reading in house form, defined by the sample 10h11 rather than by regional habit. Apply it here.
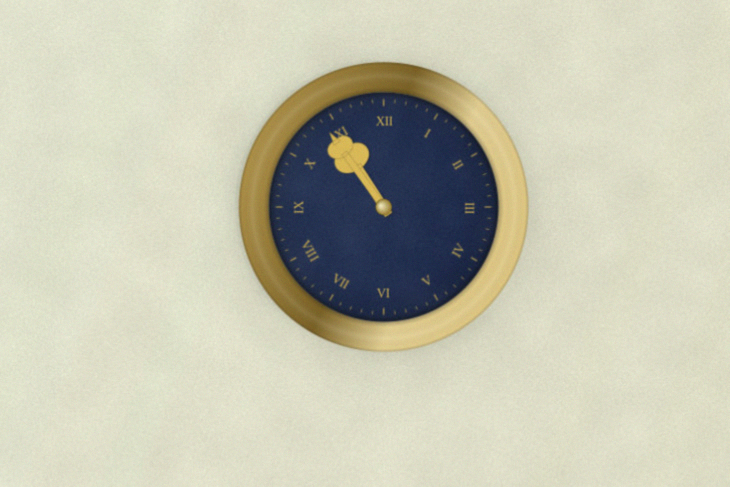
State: 10h54
